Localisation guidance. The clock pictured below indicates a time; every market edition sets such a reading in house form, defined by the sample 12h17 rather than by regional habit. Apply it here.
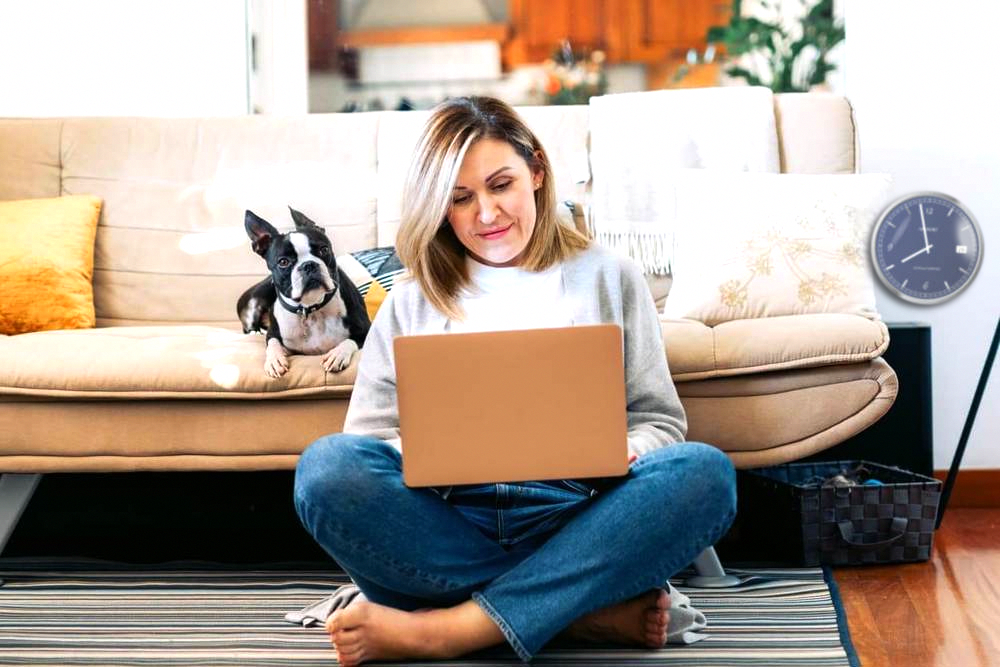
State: 7h58
